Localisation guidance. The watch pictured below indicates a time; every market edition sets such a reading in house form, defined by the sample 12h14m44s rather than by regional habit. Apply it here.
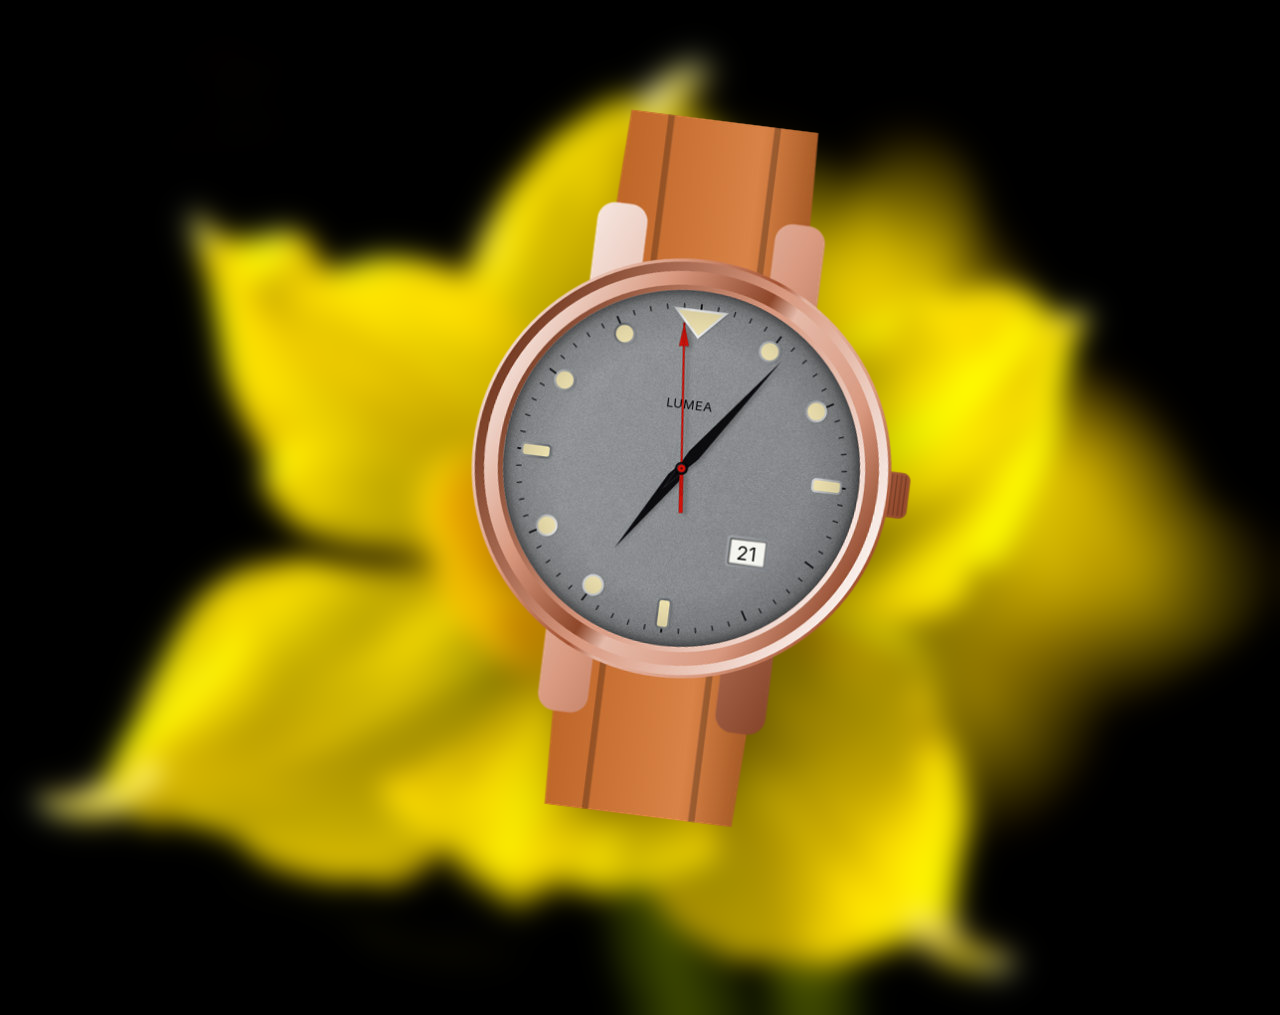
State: 7h05m59s
